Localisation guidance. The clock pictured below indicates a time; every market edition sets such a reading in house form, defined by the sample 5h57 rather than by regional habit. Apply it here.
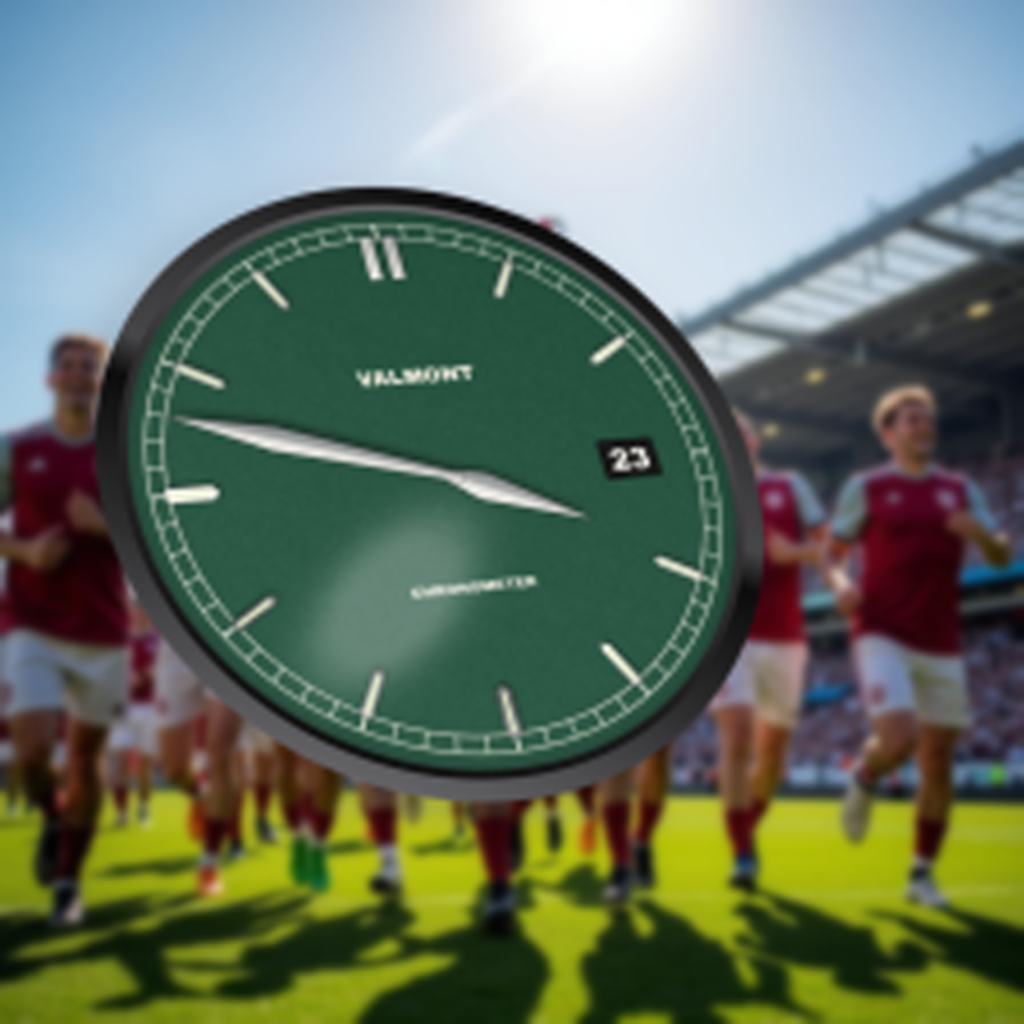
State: 3h48
